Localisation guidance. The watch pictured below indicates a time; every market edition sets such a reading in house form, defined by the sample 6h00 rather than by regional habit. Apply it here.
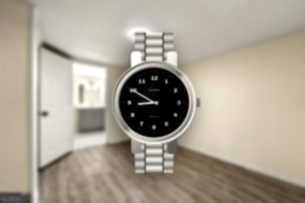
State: 8h50
